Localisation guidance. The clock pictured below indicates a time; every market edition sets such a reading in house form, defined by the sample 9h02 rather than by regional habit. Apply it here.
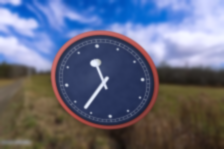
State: 11h37
